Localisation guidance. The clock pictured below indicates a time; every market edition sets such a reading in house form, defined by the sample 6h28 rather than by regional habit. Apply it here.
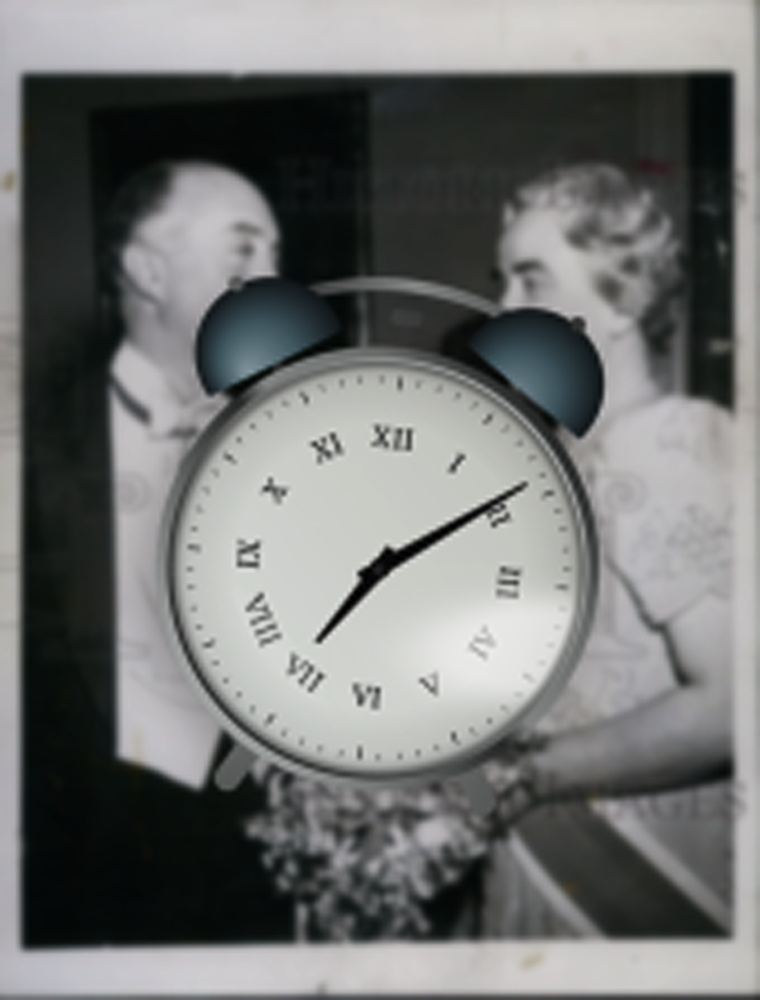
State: 7h09
